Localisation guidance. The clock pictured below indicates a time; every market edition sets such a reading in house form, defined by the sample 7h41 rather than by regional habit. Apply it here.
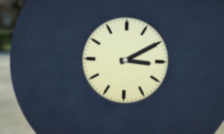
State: 3h10
